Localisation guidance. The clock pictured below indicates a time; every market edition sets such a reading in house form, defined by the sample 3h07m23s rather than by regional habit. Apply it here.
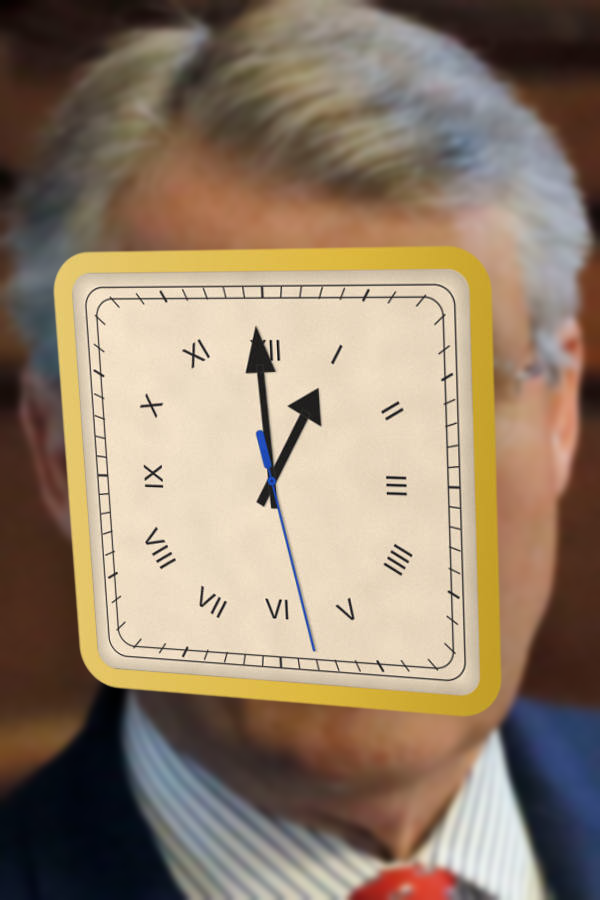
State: 12h59m28s
